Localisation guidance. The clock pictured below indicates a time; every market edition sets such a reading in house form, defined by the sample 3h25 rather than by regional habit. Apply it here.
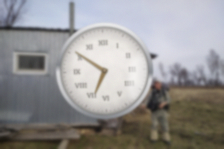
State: 6h51
